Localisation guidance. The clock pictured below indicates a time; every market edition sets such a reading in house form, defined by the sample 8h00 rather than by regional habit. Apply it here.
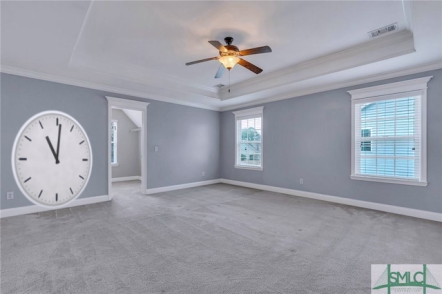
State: 11h01
